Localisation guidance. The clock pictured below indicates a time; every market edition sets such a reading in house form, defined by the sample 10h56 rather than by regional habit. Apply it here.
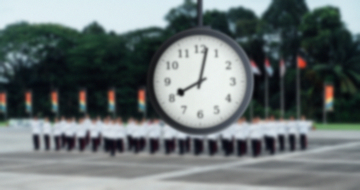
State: 8h02
